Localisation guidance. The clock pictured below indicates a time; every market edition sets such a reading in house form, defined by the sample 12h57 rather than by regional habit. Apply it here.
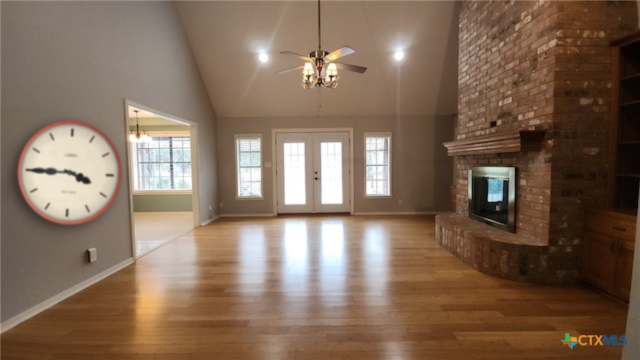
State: 3h45
